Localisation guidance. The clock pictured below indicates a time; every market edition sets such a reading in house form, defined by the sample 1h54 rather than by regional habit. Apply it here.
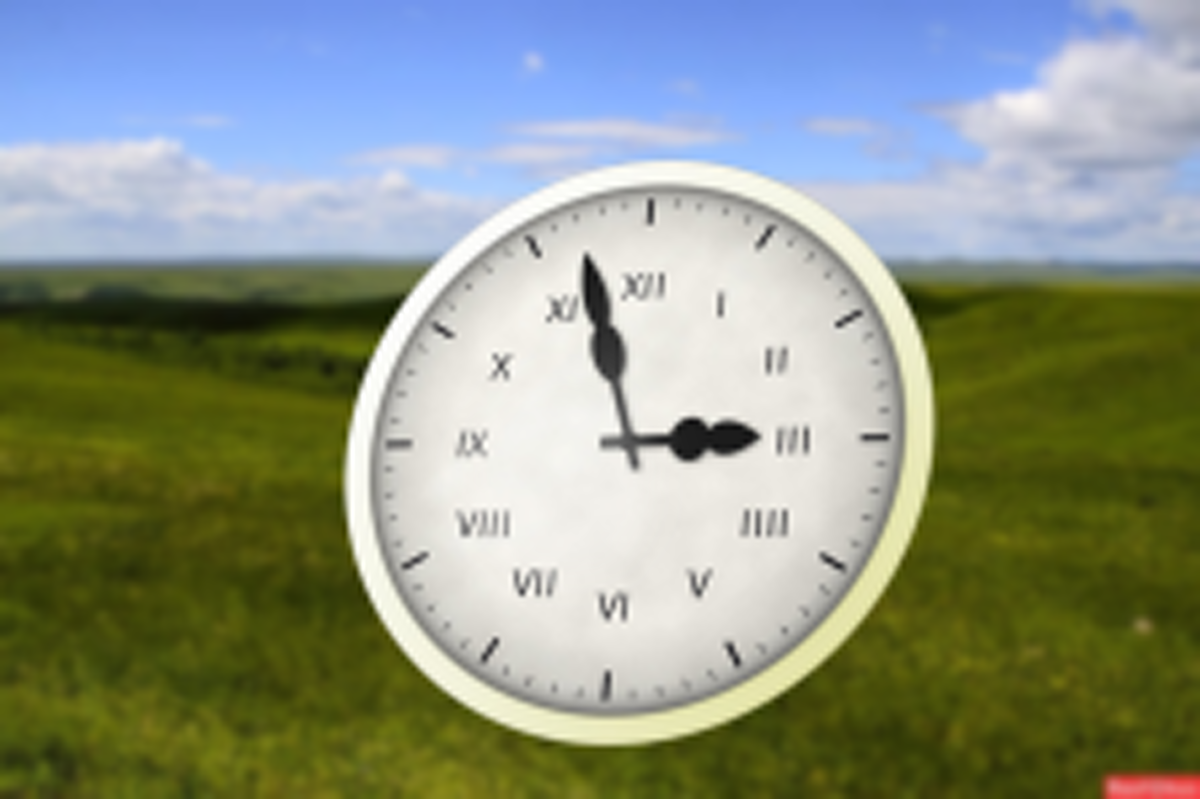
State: 2h57
